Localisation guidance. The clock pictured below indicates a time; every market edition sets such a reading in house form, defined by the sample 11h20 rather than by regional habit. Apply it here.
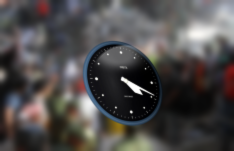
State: 4h19
